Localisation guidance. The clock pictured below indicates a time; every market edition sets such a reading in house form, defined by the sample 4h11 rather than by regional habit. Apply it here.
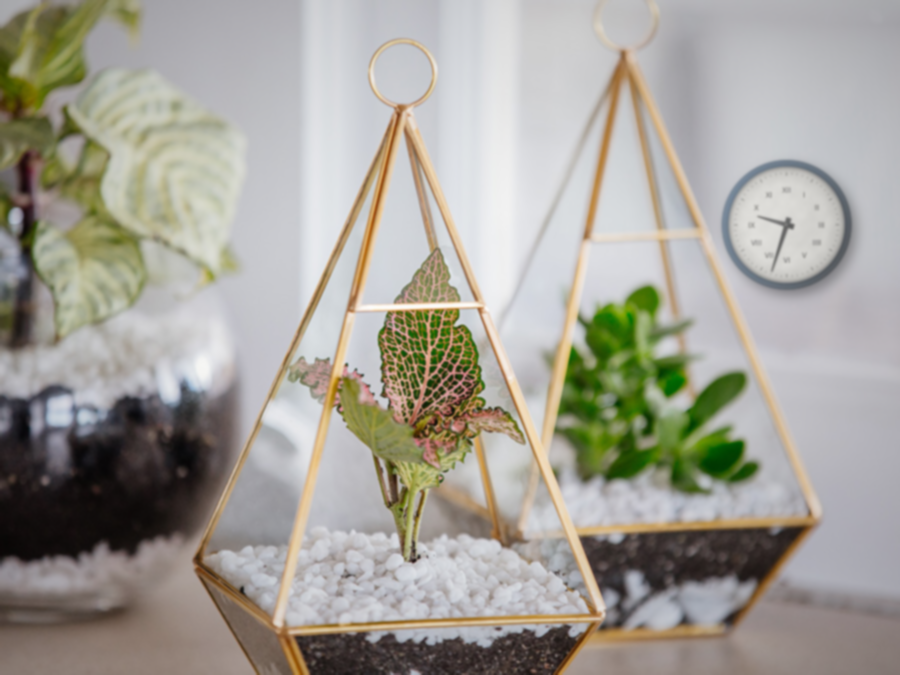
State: 9h33
